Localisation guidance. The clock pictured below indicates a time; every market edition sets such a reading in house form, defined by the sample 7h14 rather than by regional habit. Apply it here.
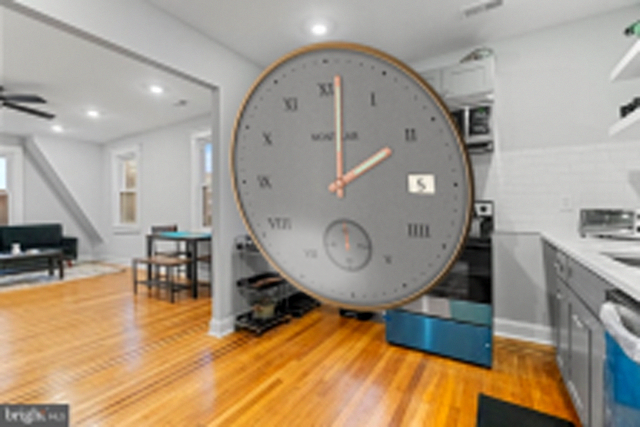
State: 2h01
